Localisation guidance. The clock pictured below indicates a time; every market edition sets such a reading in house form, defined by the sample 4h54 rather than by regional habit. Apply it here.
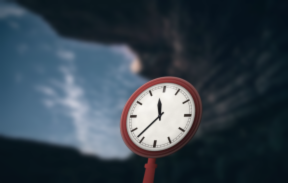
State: 11h37
